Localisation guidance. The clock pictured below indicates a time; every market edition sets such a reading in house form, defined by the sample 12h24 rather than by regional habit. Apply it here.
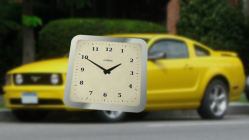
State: 1h50
